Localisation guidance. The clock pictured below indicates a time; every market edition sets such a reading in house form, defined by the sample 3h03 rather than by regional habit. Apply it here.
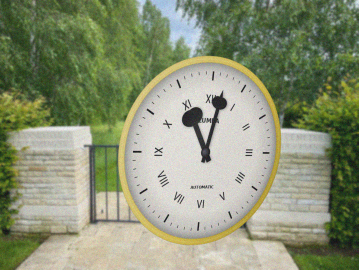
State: 11h02
